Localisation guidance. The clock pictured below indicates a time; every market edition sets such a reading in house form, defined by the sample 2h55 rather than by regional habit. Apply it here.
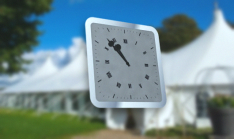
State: 10h53
